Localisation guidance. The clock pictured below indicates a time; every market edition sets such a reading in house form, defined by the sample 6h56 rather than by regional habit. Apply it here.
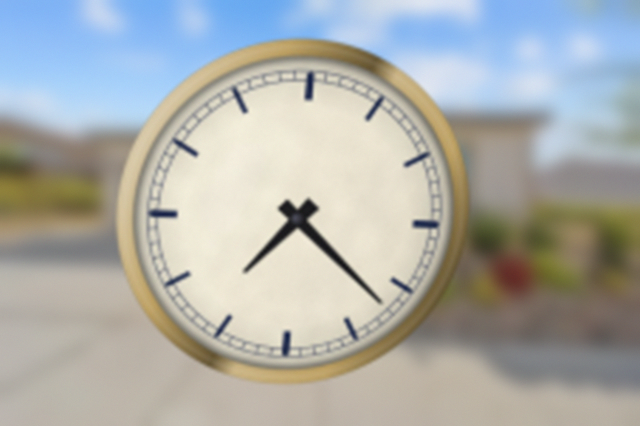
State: 7h22
